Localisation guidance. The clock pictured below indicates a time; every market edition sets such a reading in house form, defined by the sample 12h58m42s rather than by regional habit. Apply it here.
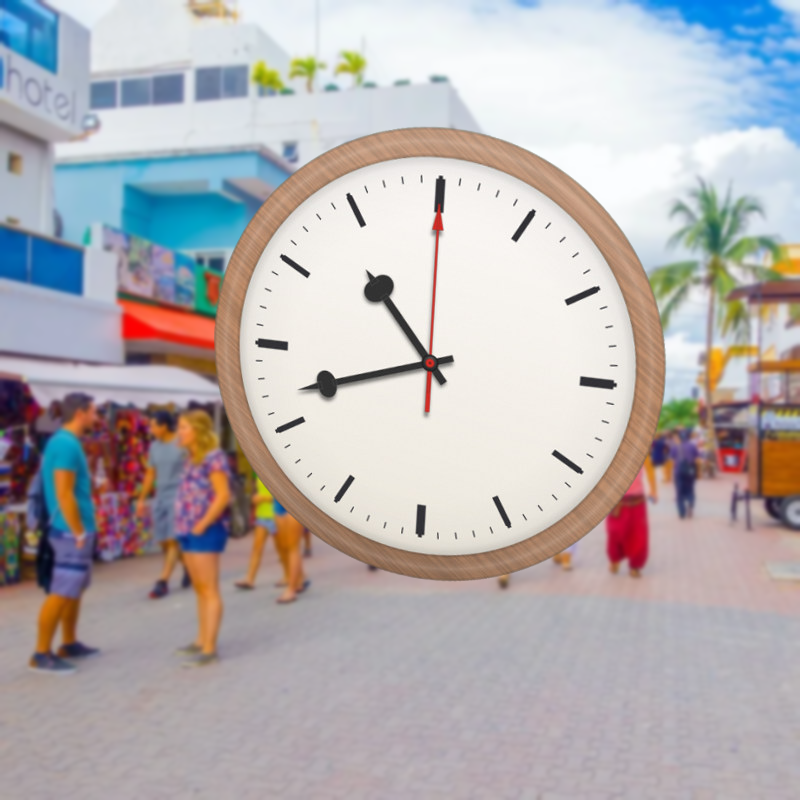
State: 10h42m00s
